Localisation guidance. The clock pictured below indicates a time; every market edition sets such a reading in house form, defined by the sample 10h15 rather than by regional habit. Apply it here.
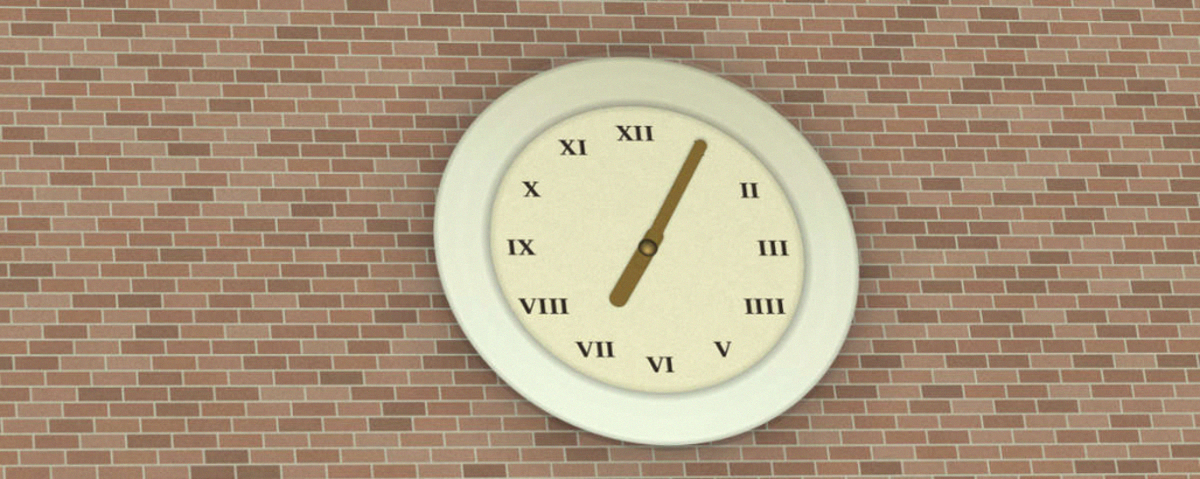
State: 7h05
